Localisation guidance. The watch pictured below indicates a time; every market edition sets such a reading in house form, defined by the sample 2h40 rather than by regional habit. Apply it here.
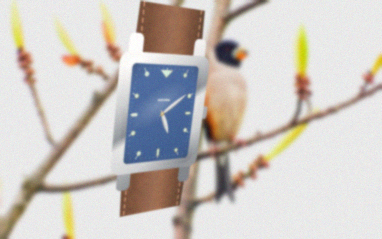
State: 5h09
